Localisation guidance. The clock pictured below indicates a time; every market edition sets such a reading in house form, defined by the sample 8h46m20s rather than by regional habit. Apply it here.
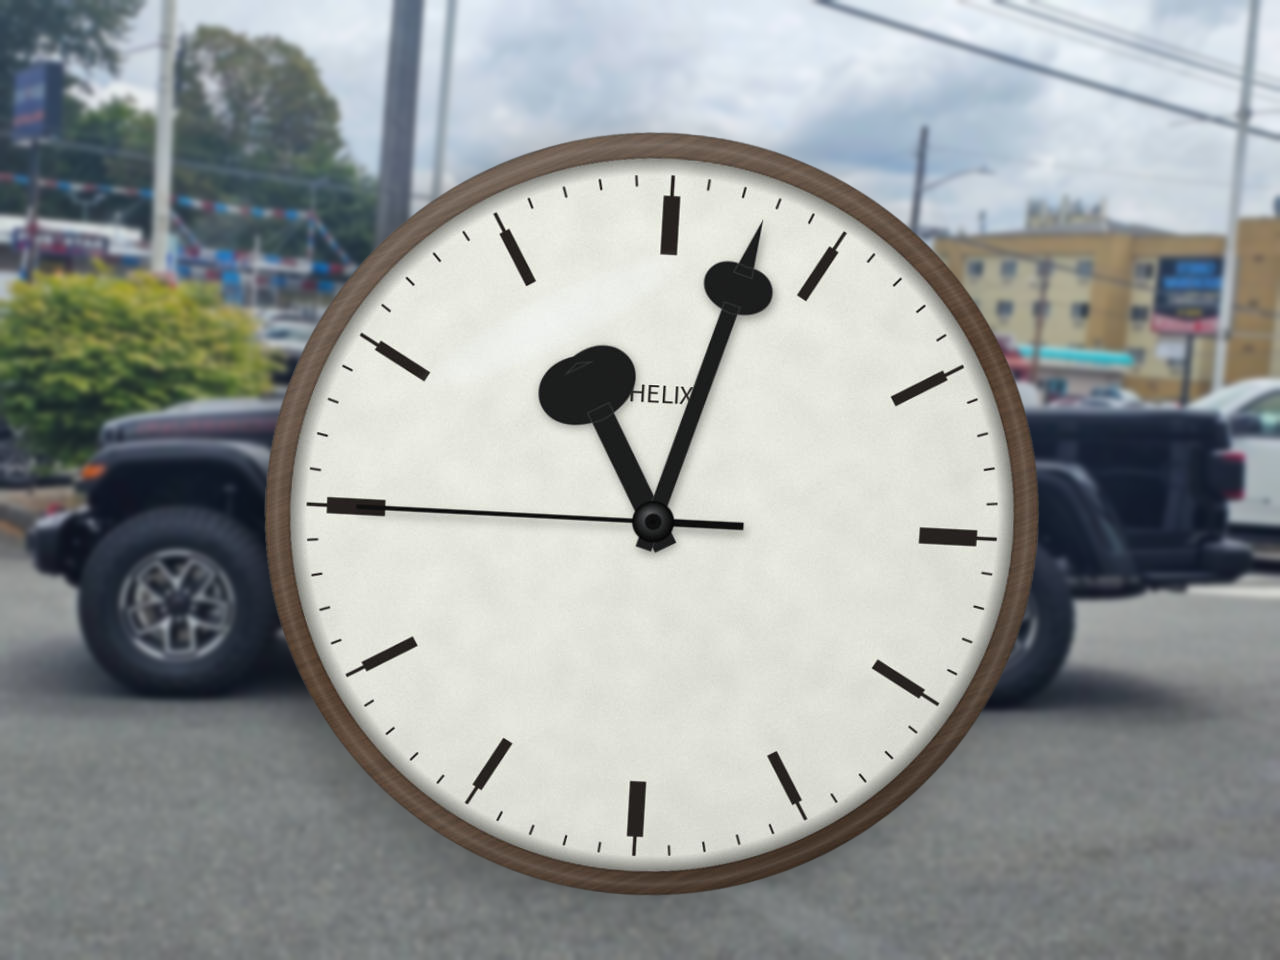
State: 11h02m45s
